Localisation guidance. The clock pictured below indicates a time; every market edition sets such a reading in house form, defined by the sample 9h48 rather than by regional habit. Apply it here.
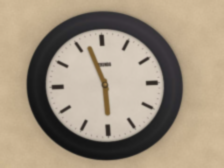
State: 5h57
